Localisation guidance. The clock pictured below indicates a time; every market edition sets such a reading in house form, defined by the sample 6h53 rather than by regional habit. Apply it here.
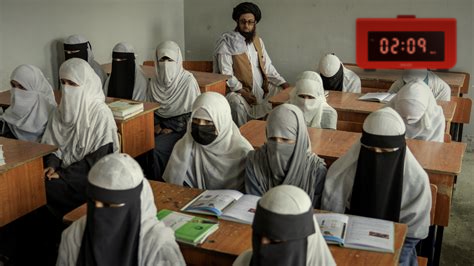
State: 2h09
